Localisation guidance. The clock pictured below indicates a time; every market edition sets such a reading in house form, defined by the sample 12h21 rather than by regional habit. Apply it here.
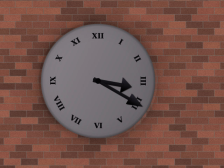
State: 3h20
